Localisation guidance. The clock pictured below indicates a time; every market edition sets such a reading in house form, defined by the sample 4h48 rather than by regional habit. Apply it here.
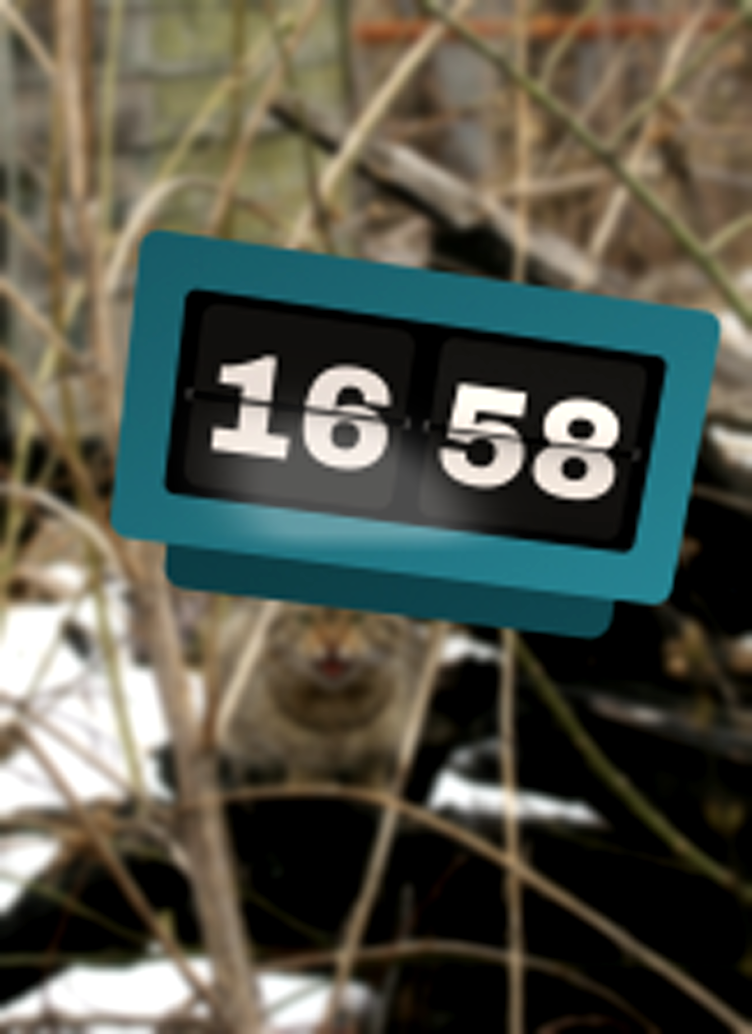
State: 16h58
